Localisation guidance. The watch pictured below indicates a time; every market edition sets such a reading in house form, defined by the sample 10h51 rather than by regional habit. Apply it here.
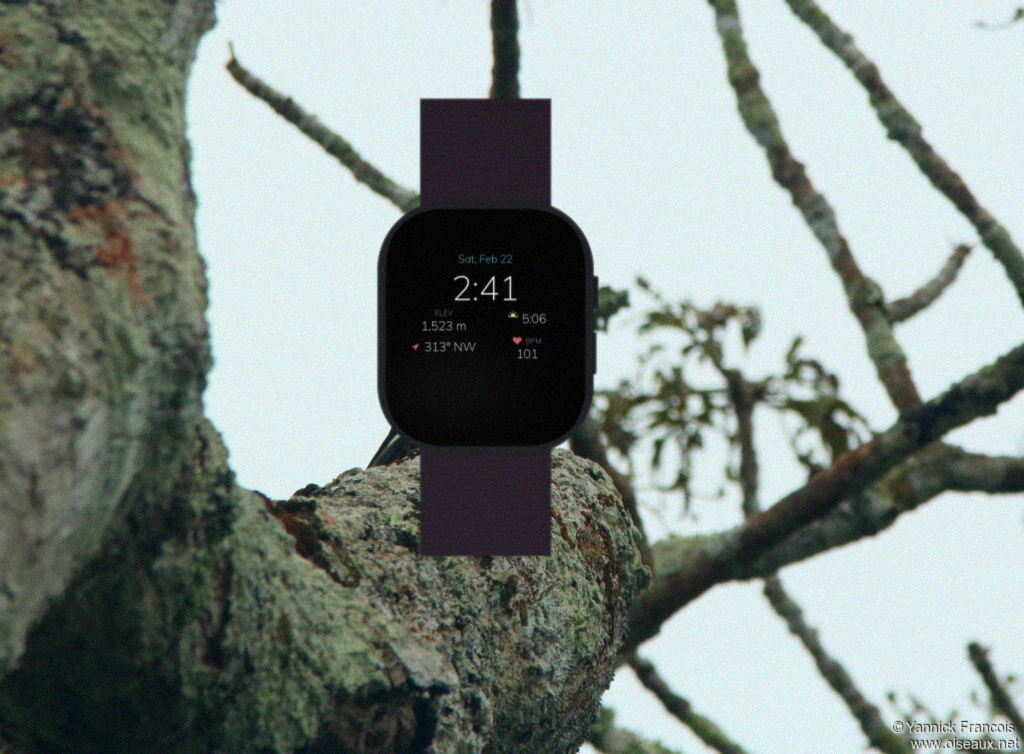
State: 2h41
